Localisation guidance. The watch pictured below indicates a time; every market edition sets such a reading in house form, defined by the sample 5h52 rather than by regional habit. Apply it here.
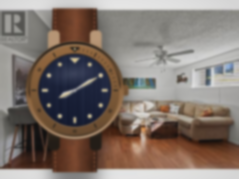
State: 8h10
